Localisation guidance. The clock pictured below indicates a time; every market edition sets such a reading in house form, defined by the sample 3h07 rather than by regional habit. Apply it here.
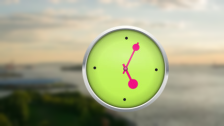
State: 5h04
